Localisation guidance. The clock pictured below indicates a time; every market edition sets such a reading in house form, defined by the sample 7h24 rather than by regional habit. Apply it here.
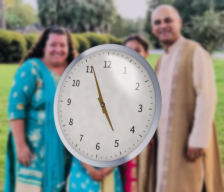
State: 4h56
